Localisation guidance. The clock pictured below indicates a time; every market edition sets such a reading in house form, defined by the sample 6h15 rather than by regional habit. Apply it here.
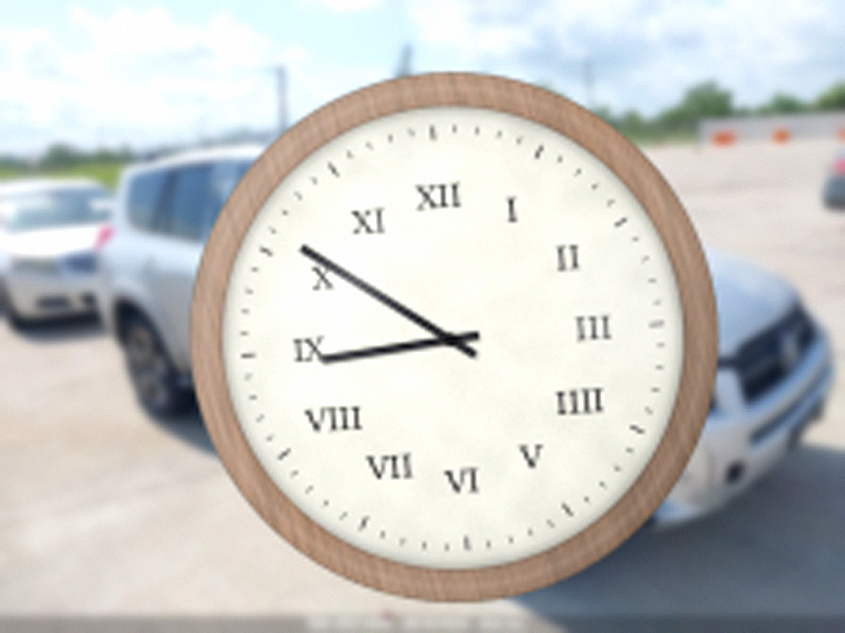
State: 8h51
